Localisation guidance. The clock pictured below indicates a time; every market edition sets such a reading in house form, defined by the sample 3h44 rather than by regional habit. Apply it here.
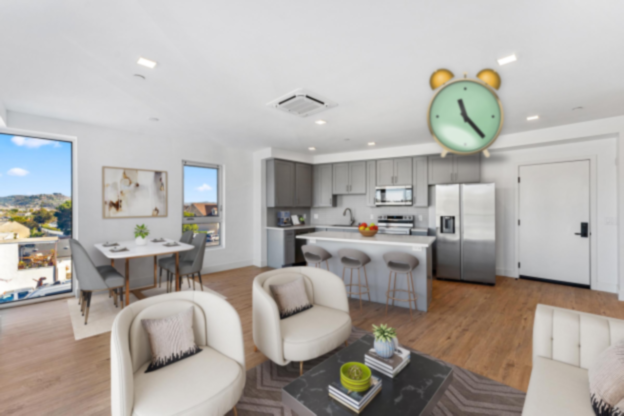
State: 11h23
